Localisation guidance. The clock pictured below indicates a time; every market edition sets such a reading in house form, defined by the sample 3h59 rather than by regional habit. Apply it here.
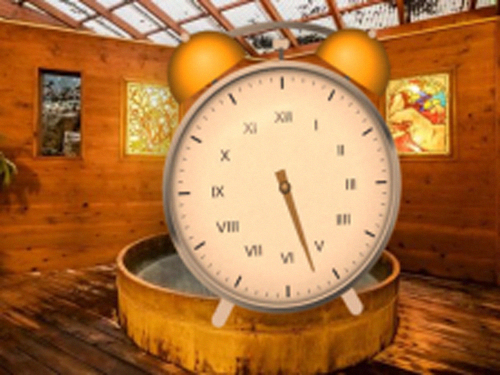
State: 5h27
